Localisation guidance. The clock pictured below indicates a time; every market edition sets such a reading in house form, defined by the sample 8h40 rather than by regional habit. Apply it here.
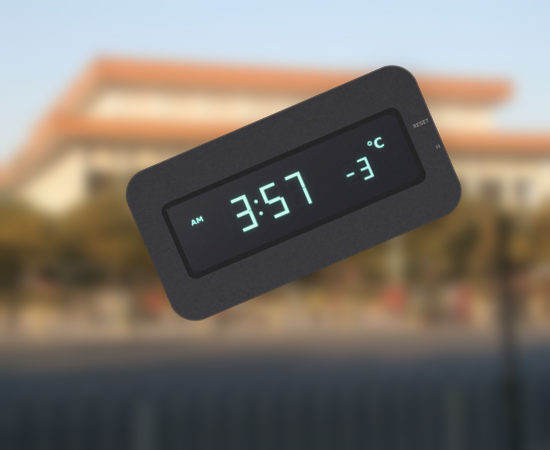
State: 3h57
